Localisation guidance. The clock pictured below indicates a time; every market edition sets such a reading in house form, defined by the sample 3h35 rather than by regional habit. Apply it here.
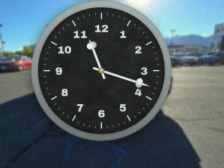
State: 11h18
